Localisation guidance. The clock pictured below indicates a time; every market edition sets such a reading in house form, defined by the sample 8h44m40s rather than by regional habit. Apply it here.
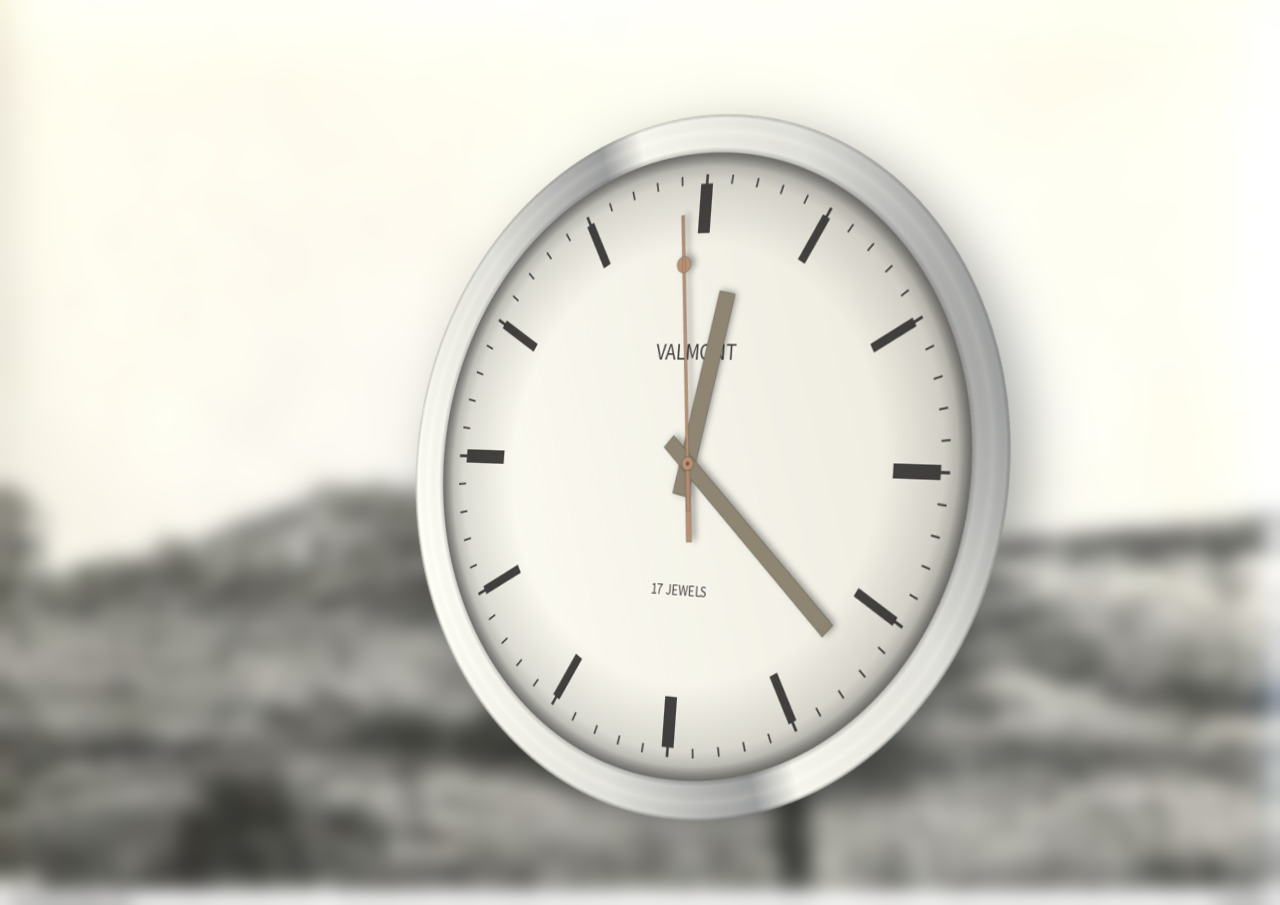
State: 12h21m59s
